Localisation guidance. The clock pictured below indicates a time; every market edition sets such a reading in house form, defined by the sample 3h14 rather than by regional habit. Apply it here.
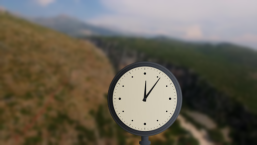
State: 12h06
